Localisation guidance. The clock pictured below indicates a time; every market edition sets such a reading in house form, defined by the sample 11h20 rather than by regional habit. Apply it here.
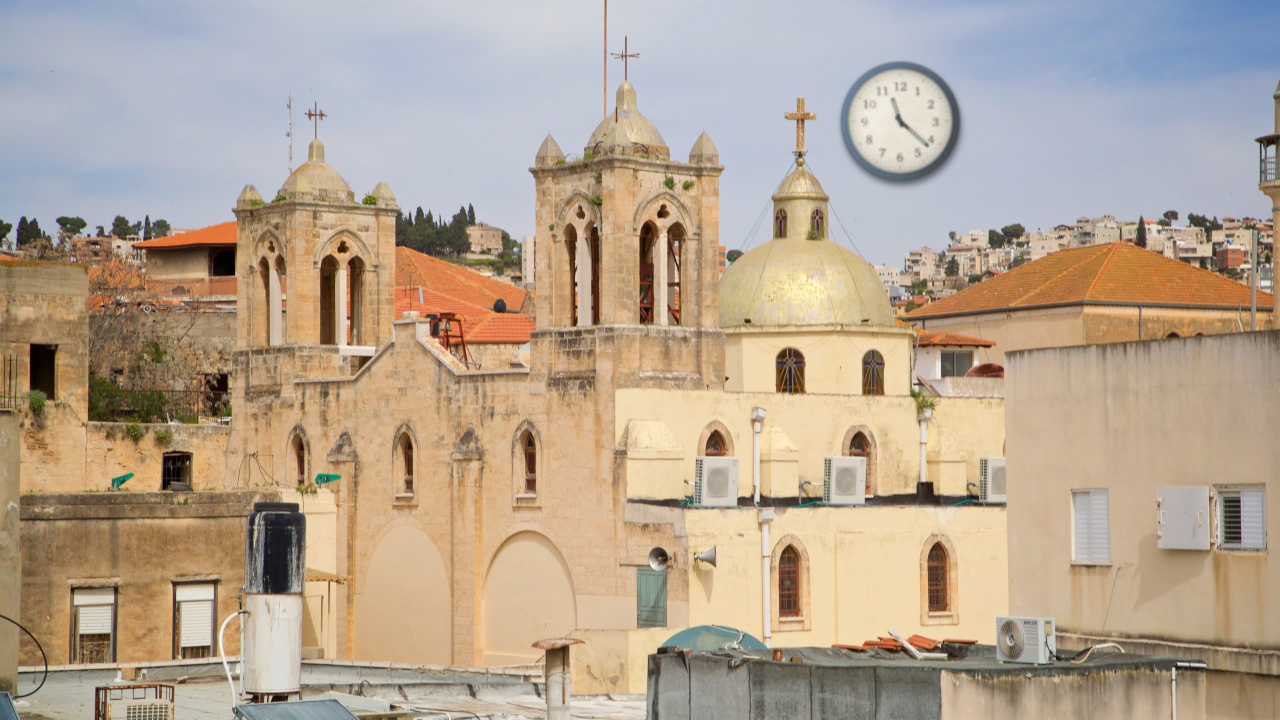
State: 11h22
